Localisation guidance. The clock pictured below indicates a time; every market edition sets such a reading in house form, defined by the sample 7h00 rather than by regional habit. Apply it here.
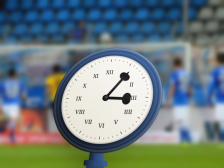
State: 3h06
